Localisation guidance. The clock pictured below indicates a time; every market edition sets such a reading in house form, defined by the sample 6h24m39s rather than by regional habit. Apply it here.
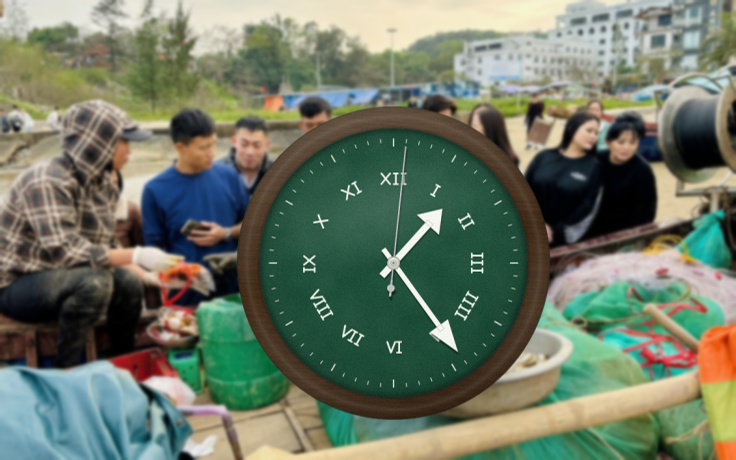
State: 1h24m01s
